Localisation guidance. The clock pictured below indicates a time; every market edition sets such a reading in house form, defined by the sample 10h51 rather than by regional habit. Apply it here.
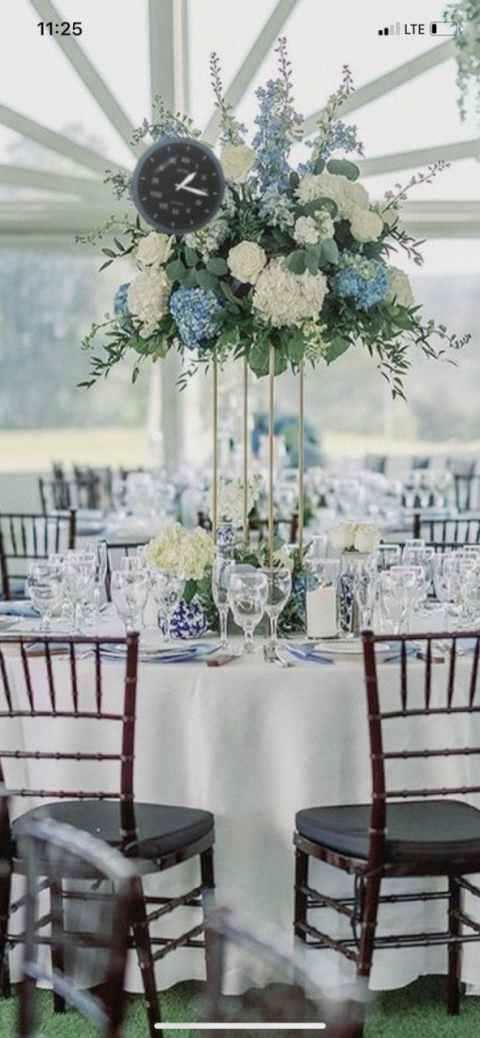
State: 1h16
